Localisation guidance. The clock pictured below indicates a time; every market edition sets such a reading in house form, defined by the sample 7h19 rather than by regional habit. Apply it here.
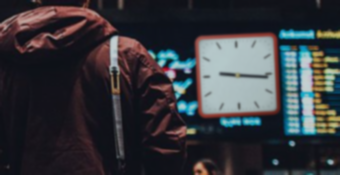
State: 9h16
